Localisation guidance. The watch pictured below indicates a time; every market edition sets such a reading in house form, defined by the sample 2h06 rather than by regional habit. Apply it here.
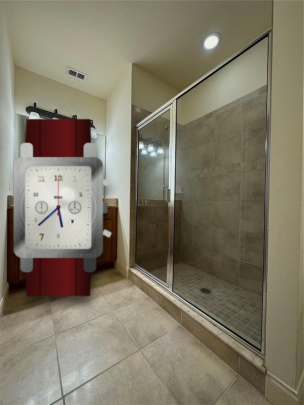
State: 5h38
